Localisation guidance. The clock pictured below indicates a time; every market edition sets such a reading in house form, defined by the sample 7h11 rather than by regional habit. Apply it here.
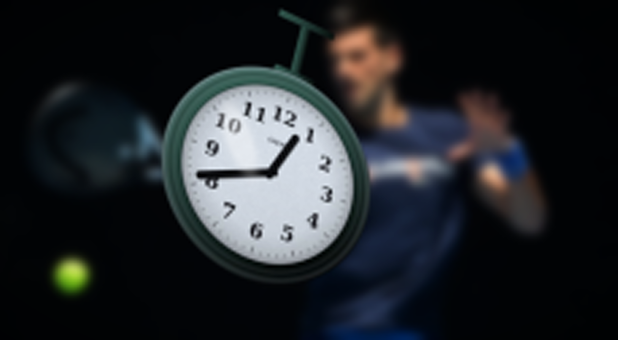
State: 12h41
